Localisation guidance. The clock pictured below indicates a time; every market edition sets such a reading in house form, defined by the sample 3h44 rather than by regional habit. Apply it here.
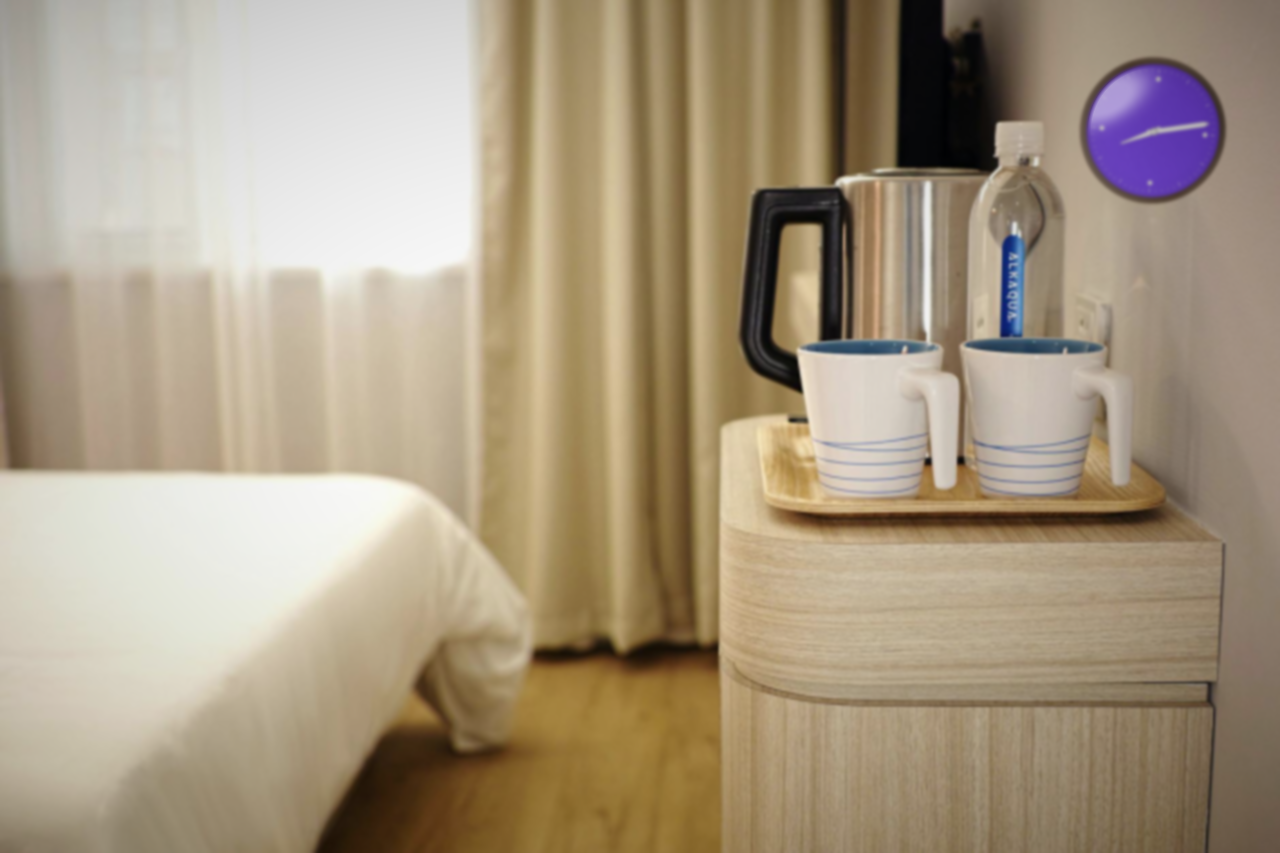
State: 8h13
